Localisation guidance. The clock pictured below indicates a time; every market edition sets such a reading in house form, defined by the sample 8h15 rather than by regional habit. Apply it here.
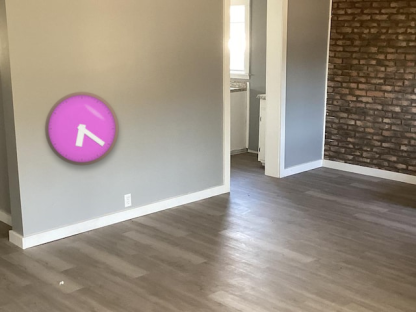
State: 6h21
